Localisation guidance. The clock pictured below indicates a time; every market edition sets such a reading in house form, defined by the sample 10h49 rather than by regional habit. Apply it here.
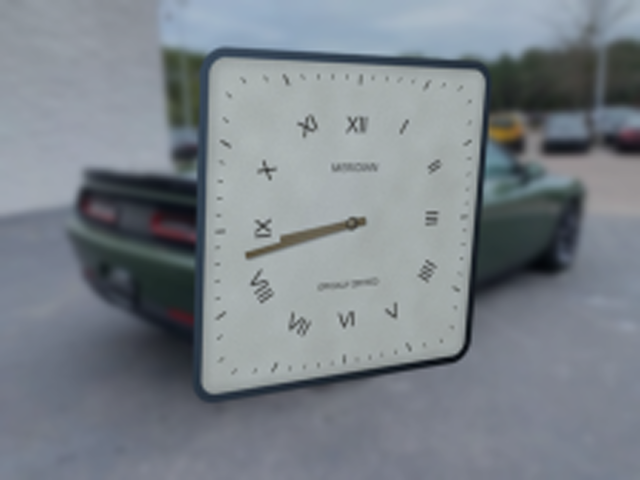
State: 8h43
